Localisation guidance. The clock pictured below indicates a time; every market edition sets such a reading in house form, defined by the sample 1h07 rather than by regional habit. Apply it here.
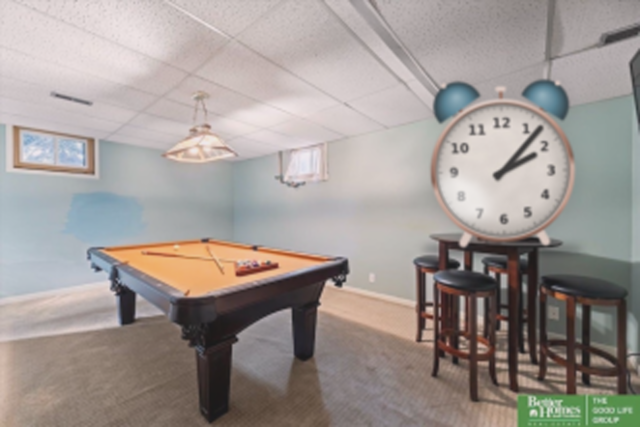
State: 2h07
